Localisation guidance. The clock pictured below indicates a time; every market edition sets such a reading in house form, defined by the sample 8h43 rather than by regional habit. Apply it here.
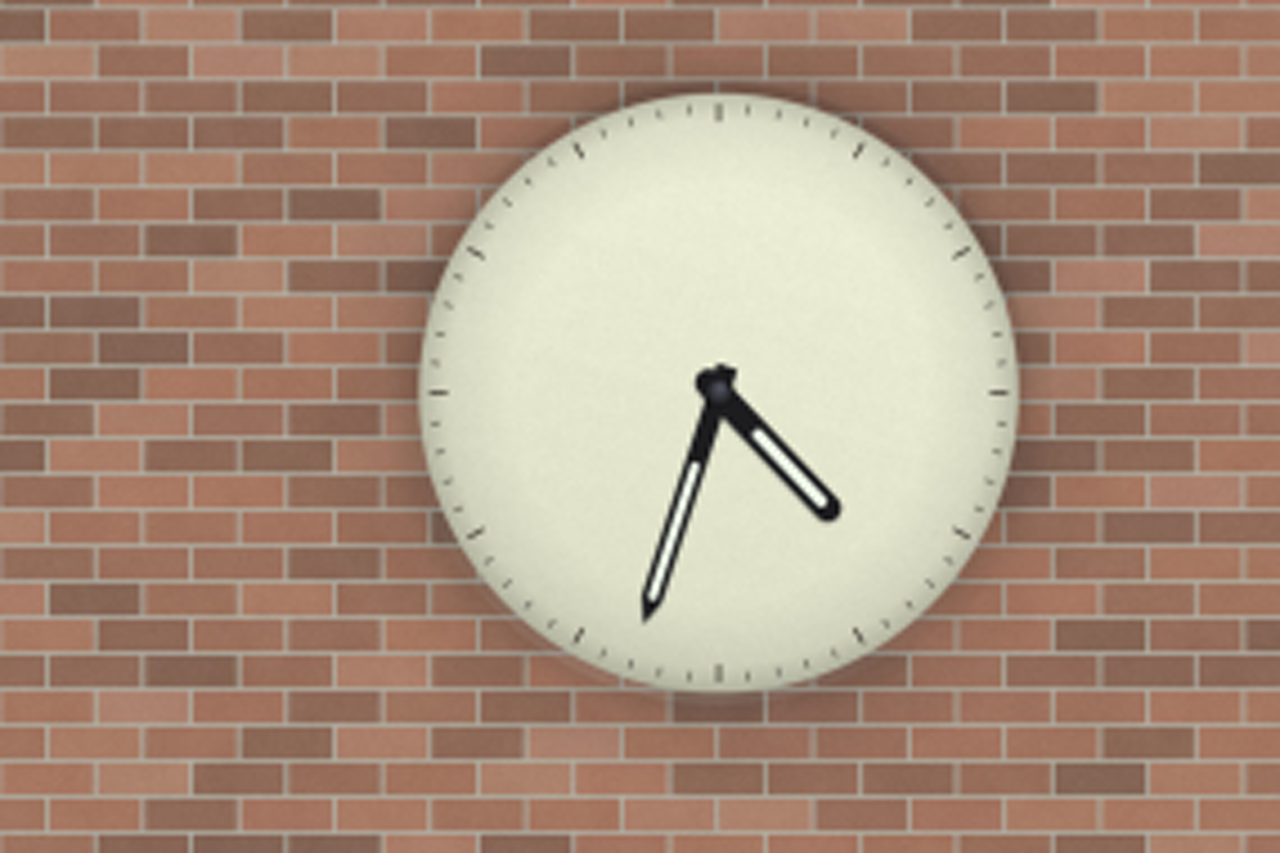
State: 4h33
